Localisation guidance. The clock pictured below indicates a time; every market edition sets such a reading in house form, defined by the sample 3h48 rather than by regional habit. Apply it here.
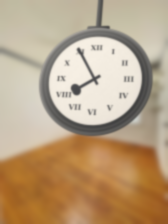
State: 7h55
